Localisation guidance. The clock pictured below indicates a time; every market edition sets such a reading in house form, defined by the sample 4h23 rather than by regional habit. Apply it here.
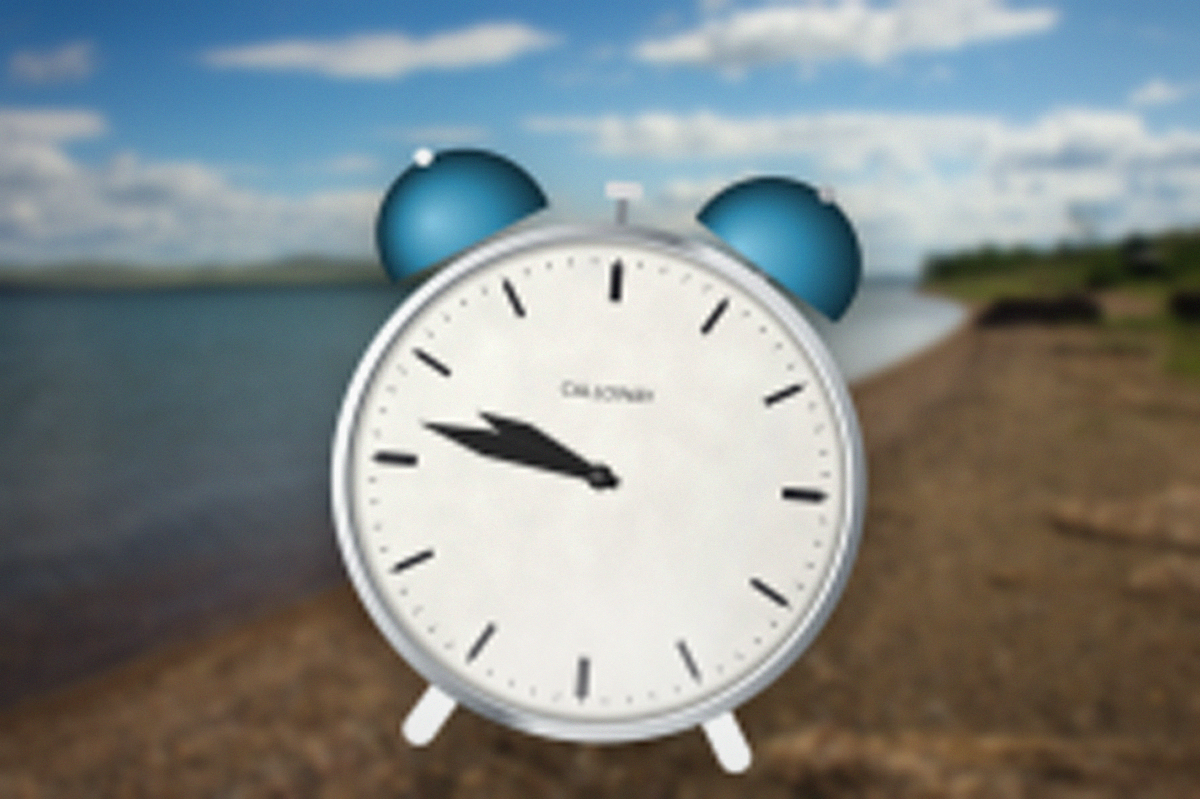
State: 9h47
